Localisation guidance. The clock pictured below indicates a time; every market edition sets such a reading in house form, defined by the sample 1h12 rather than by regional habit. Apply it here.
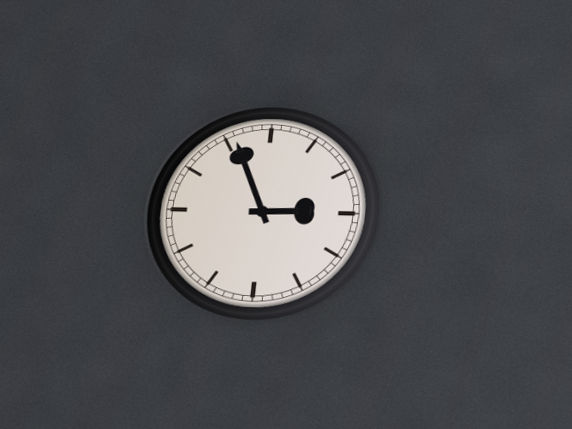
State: 2h56
